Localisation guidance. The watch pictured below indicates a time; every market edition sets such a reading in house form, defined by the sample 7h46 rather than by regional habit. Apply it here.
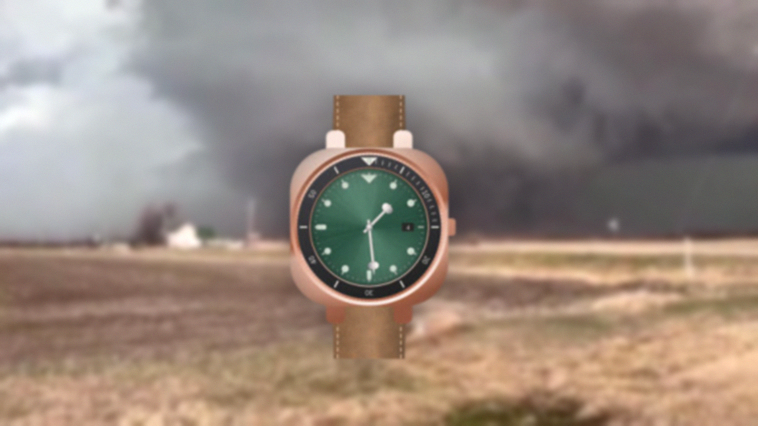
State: 1h29
